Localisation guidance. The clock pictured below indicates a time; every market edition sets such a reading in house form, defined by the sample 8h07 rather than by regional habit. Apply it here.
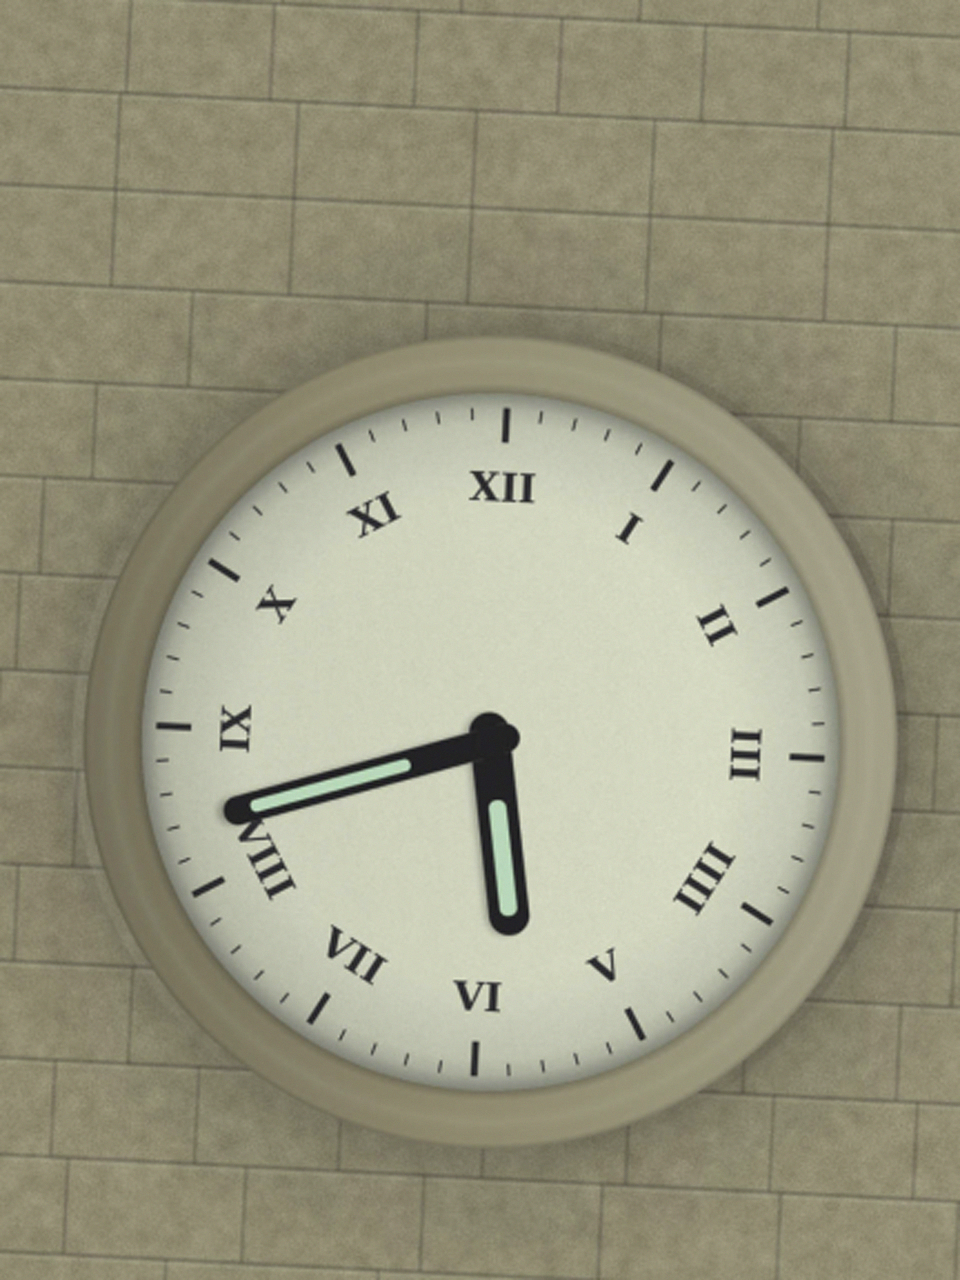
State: 5h42
